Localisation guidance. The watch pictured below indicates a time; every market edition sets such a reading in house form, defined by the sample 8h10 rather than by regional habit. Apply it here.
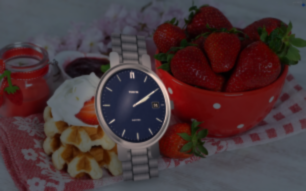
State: 2h10
